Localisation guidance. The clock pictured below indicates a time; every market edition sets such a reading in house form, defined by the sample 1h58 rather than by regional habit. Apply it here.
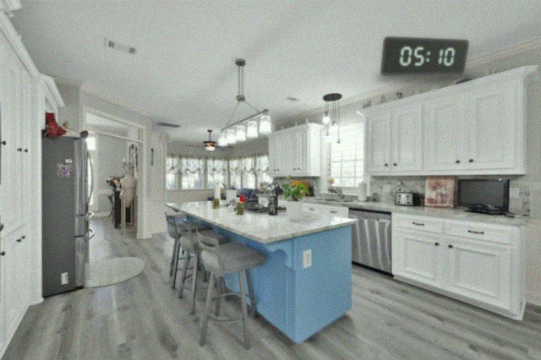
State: 5h10
